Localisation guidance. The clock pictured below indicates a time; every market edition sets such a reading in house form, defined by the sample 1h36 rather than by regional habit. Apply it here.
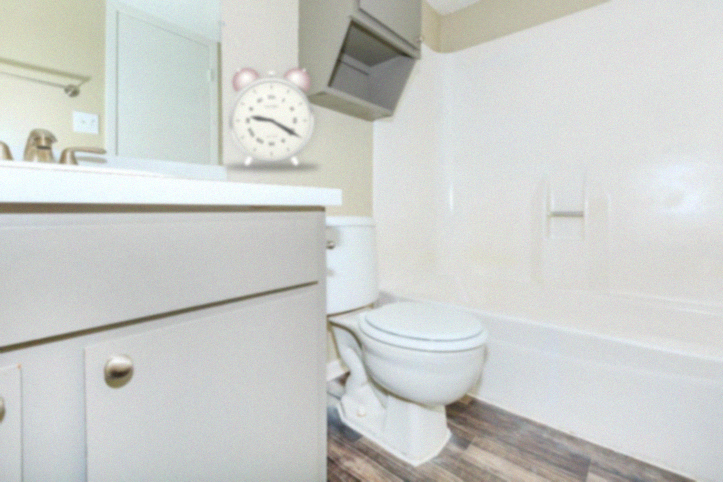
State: 9h20
